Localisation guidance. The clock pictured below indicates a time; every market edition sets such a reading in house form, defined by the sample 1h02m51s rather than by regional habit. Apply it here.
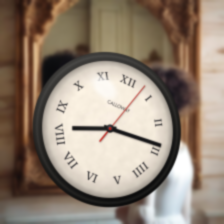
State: 8h14m03s
